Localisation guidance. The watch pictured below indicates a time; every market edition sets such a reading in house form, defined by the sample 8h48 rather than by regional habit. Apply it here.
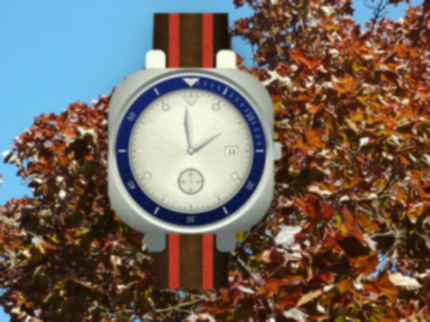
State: 1h59
